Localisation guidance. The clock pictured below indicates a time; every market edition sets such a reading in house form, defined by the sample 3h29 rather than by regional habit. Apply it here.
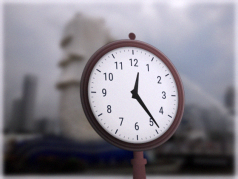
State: 12h24
